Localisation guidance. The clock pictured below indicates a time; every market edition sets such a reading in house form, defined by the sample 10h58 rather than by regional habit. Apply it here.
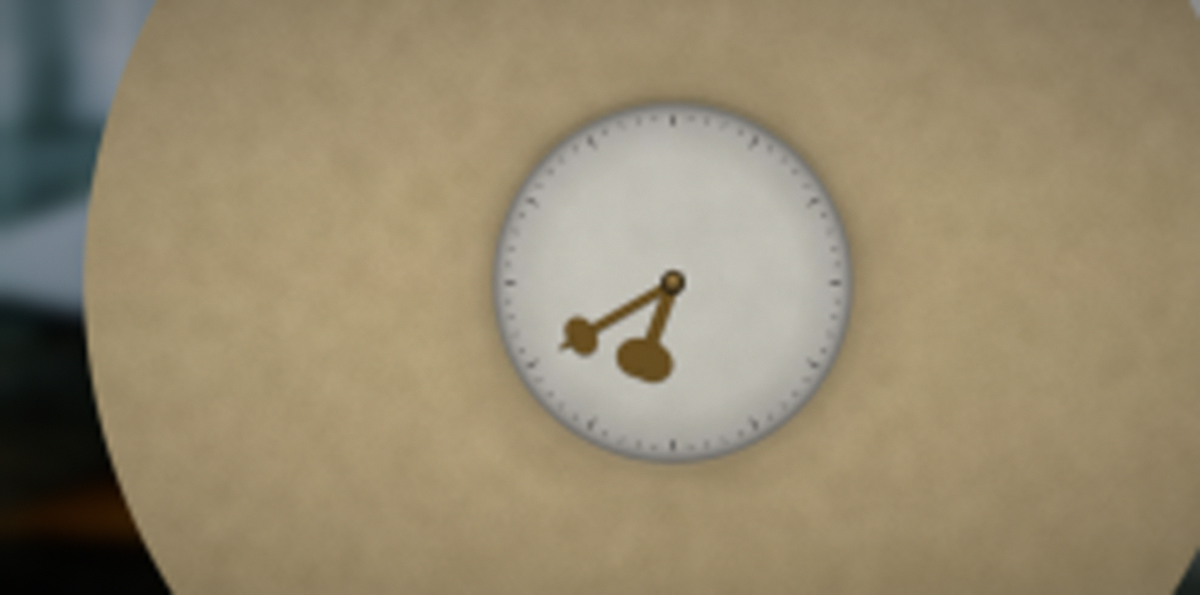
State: 6h40
